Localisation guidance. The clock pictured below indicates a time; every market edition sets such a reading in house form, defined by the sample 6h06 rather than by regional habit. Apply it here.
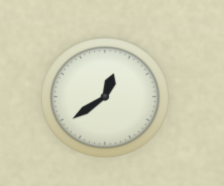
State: 12h39
